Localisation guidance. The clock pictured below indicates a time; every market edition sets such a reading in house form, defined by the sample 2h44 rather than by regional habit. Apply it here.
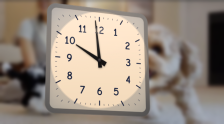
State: 9h59
